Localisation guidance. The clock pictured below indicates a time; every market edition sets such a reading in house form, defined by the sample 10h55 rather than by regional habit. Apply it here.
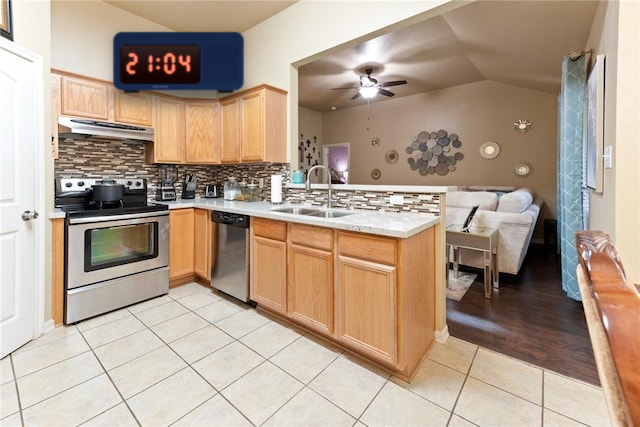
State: 21h04
